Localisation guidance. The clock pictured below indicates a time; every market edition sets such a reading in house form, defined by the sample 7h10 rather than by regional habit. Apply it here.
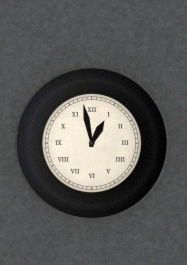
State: 12h58
